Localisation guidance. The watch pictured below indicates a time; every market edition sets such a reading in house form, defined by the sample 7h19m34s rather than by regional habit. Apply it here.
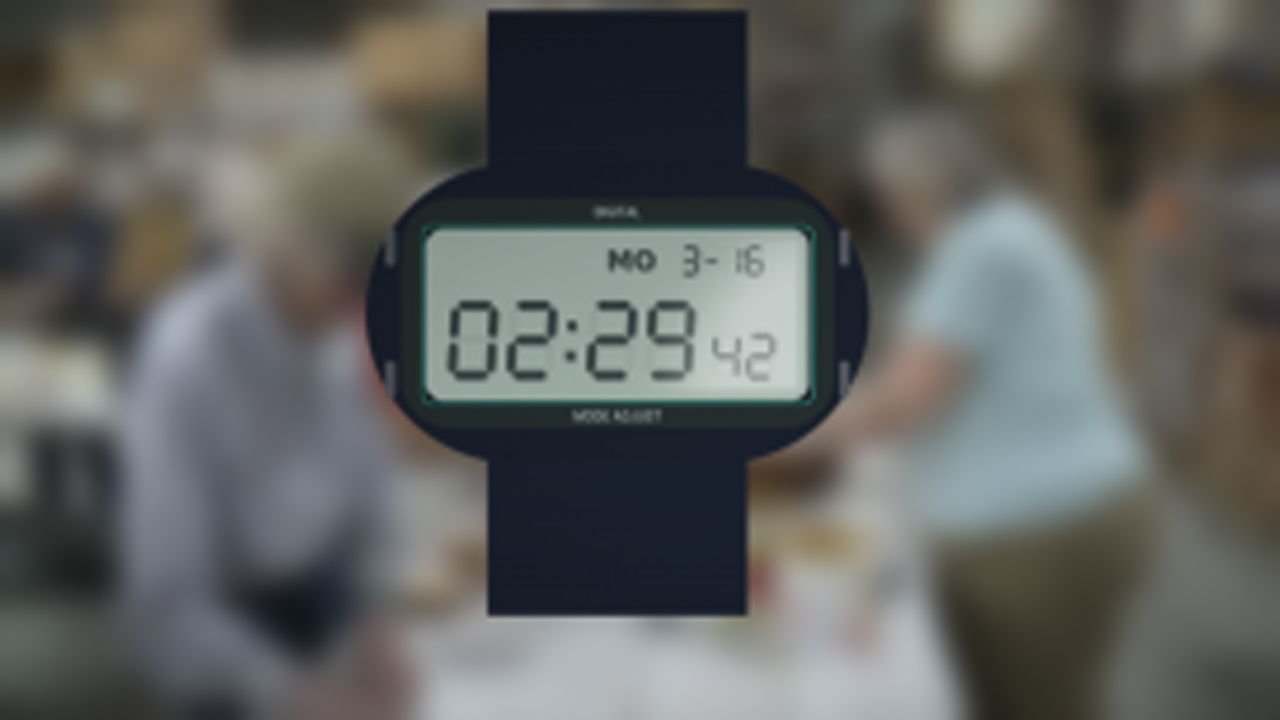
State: 2h29m42s
